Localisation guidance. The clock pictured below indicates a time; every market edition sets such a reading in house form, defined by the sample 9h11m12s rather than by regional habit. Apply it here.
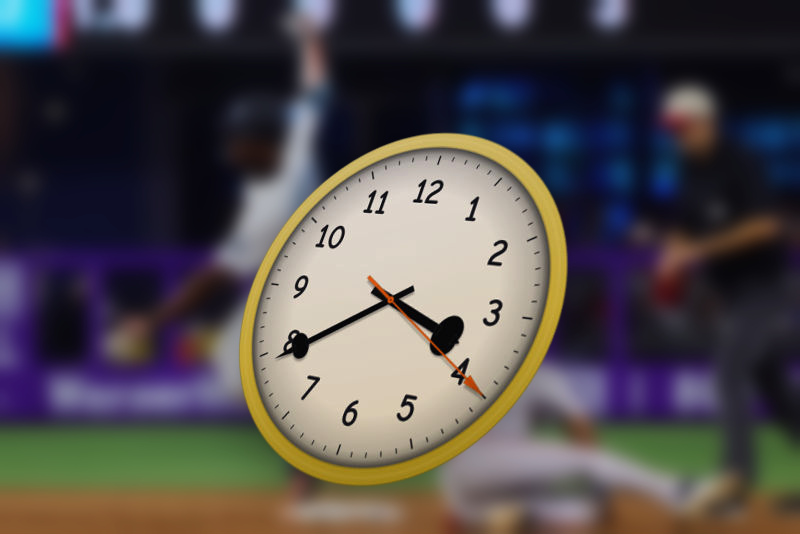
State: 3h39m20s
